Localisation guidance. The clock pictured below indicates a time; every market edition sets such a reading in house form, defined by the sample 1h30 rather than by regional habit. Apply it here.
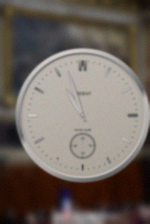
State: 10h57
